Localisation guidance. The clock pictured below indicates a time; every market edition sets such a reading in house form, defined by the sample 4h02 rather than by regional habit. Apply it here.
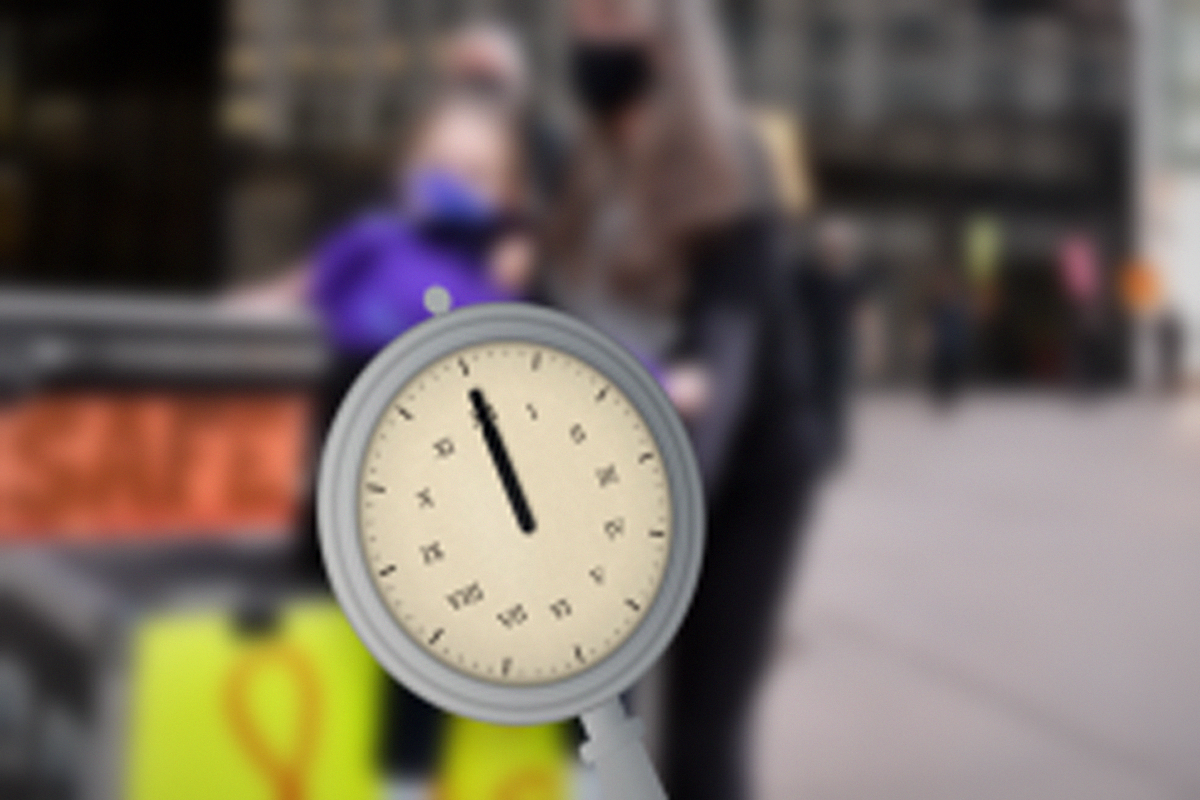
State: 12h00
